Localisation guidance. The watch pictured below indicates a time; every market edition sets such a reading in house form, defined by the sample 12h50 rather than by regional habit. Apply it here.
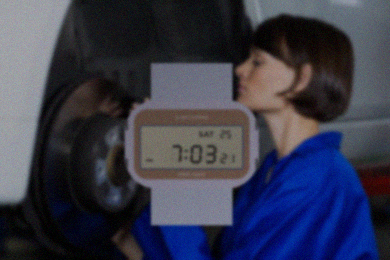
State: 7h03
